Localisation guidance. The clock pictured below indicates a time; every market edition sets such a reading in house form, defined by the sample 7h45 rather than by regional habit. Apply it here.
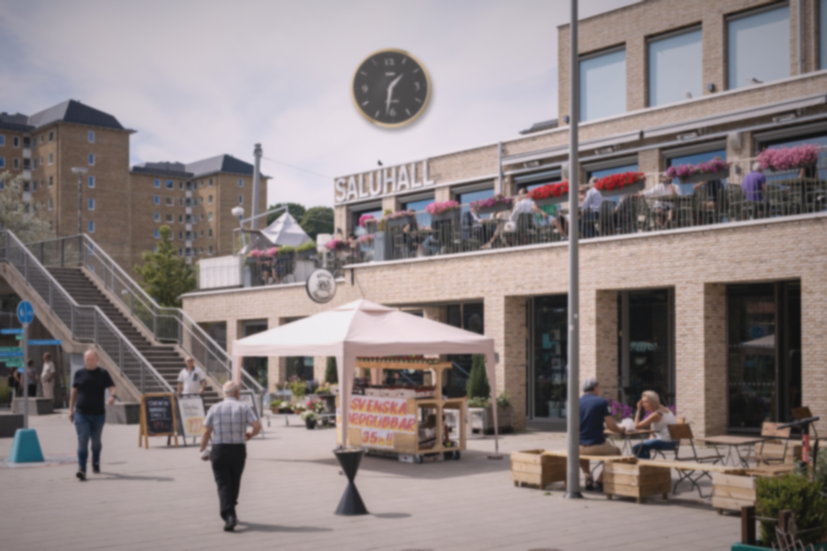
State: 1h32
